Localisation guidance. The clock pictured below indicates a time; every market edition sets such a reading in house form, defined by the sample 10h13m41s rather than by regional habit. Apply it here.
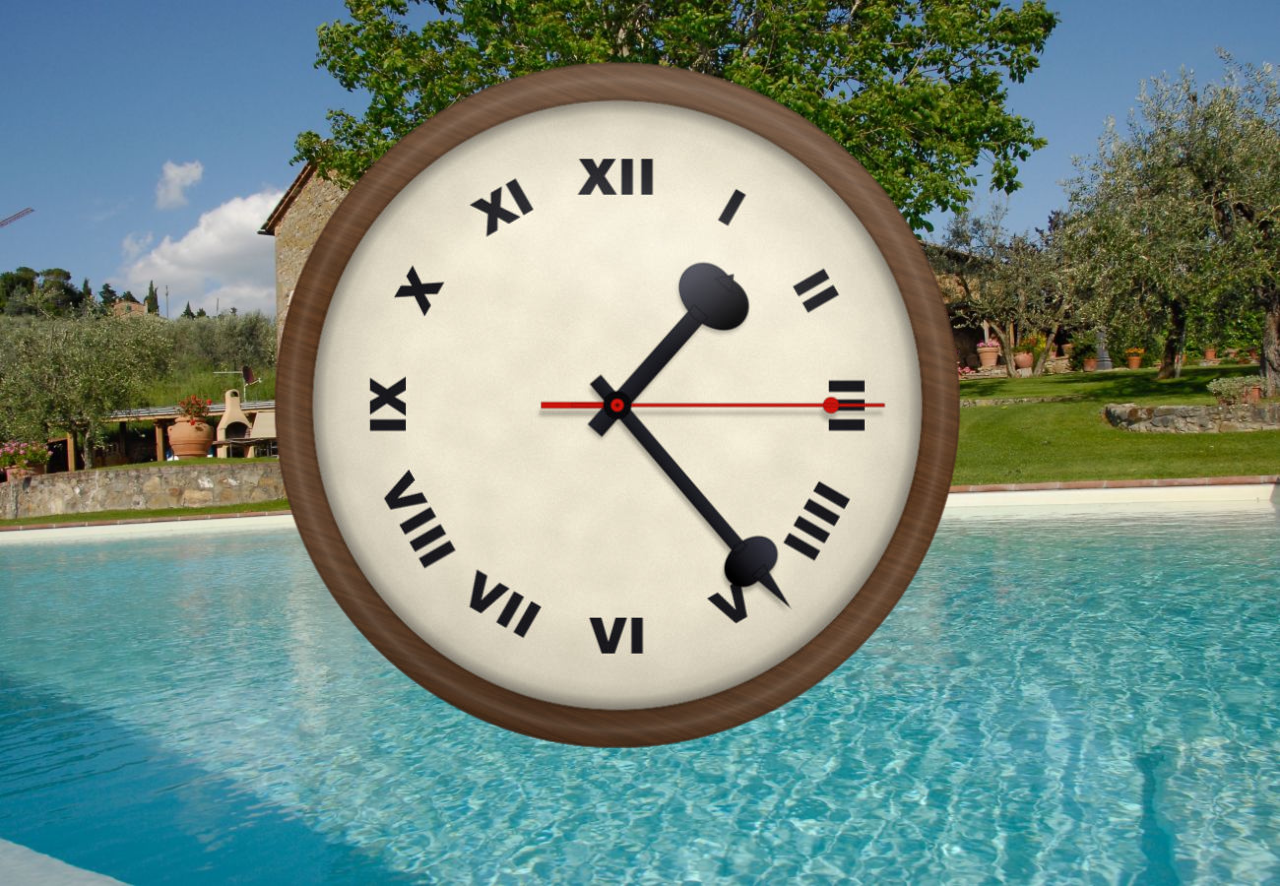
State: 1h23m15s
